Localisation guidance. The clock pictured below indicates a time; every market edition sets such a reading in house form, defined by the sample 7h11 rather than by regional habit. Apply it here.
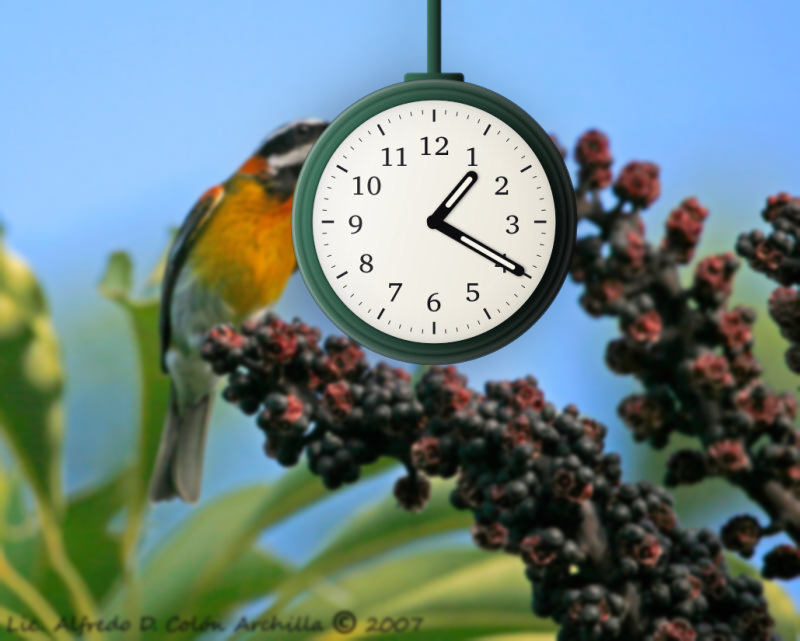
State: 1h20
